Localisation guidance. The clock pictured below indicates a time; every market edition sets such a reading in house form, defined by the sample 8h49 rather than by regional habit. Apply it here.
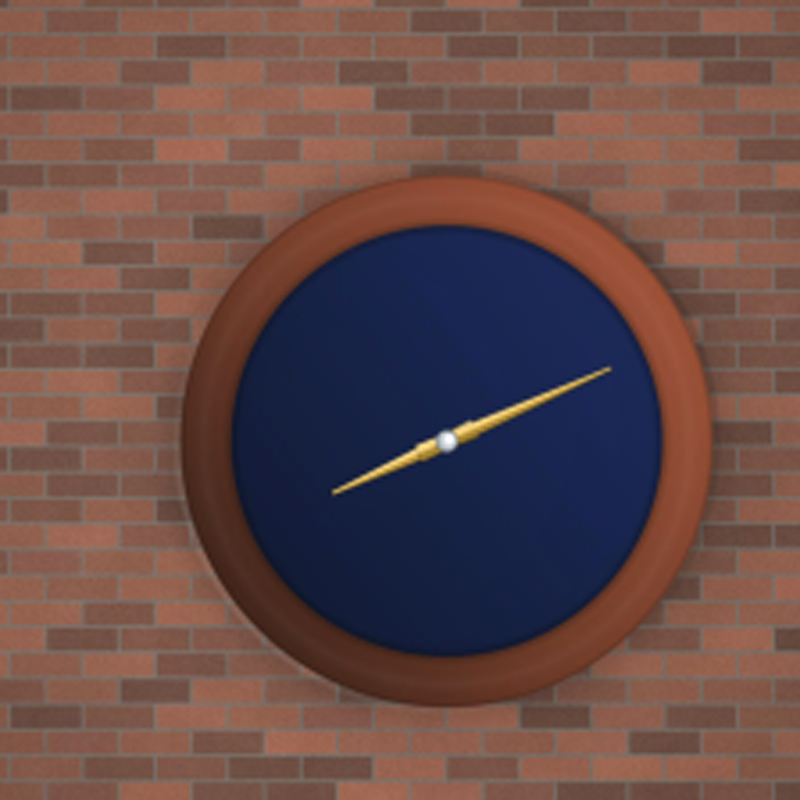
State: 8h11
